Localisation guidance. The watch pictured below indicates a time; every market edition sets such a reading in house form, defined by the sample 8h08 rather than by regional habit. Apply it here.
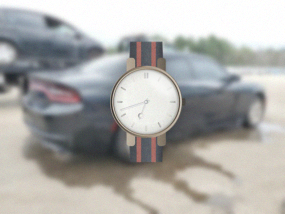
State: 6h42
